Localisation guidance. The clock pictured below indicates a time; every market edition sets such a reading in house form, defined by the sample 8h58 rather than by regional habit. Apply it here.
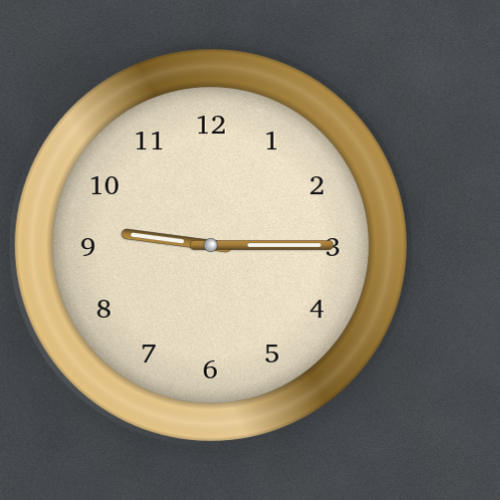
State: 9h15
